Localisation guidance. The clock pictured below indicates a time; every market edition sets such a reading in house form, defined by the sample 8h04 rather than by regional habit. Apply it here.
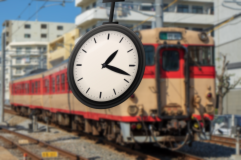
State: 1h18
